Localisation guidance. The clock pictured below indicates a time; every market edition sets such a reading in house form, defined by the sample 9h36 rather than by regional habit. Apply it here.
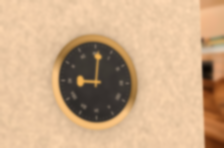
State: 9h01
